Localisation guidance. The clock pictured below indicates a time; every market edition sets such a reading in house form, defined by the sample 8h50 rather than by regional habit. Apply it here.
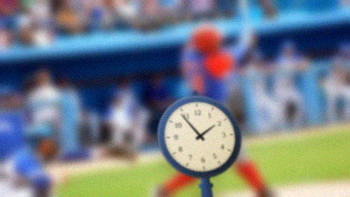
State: 1h54
